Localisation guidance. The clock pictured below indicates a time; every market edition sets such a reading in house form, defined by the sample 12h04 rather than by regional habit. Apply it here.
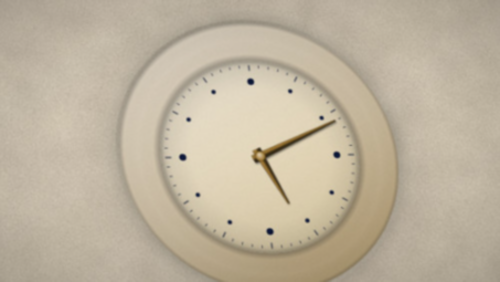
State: 5h11
